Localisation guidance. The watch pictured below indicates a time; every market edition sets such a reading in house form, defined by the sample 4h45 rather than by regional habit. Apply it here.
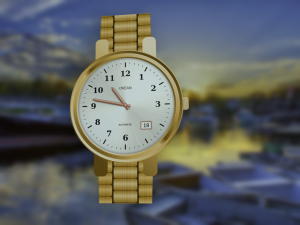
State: 10h47
